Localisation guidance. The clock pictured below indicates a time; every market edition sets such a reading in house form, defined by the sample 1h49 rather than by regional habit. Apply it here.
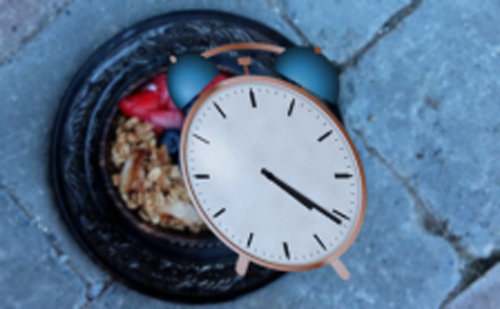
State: 4h21
